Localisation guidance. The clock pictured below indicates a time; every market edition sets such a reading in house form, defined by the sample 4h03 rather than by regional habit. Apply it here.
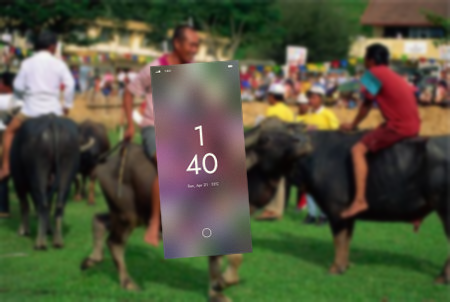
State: 1h40
